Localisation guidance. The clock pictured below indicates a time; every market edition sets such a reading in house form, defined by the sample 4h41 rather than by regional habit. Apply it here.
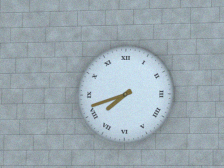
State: 7h42
